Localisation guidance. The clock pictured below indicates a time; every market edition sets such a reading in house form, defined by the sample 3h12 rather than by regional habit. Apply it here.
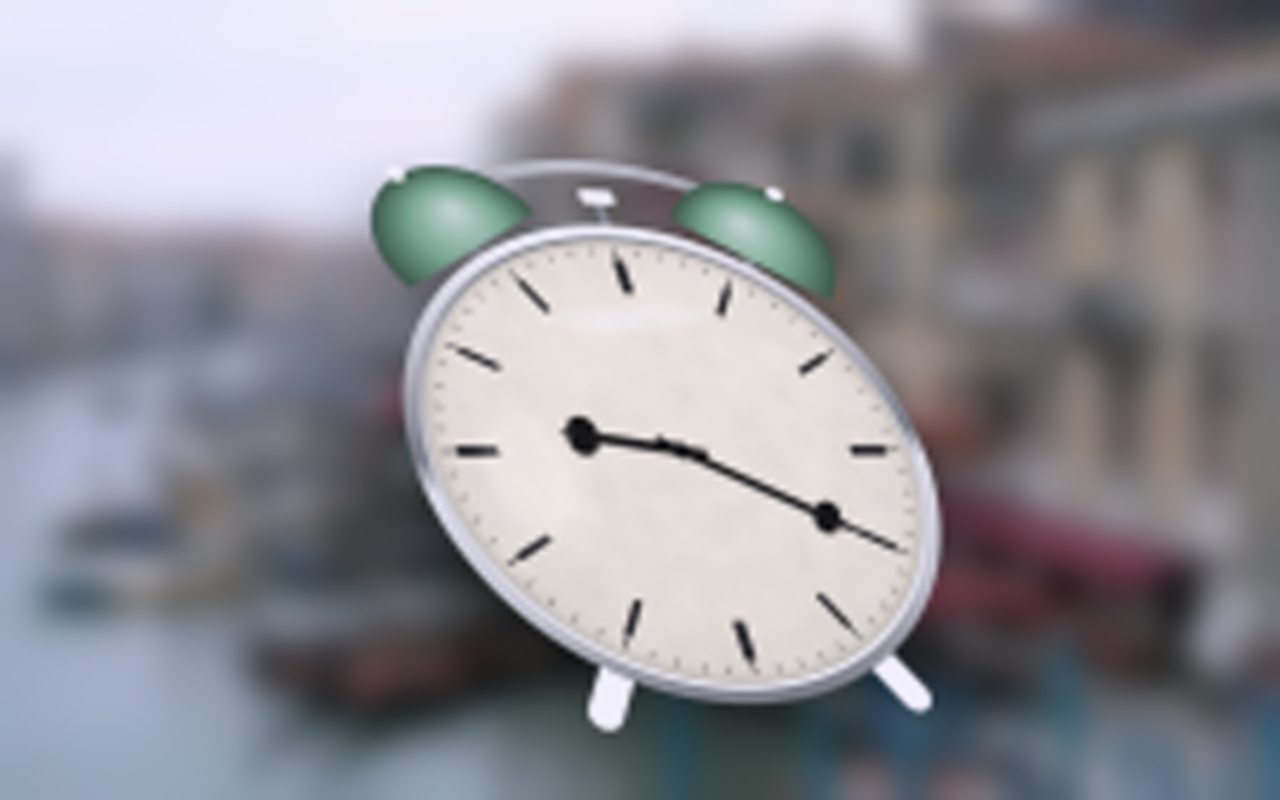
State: 9h20
